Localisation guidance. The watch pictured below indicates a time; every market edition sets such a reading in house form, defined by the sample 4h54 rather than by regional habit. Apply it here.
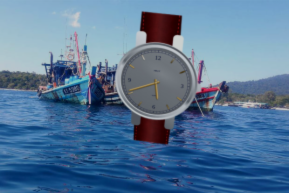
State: 5h41
